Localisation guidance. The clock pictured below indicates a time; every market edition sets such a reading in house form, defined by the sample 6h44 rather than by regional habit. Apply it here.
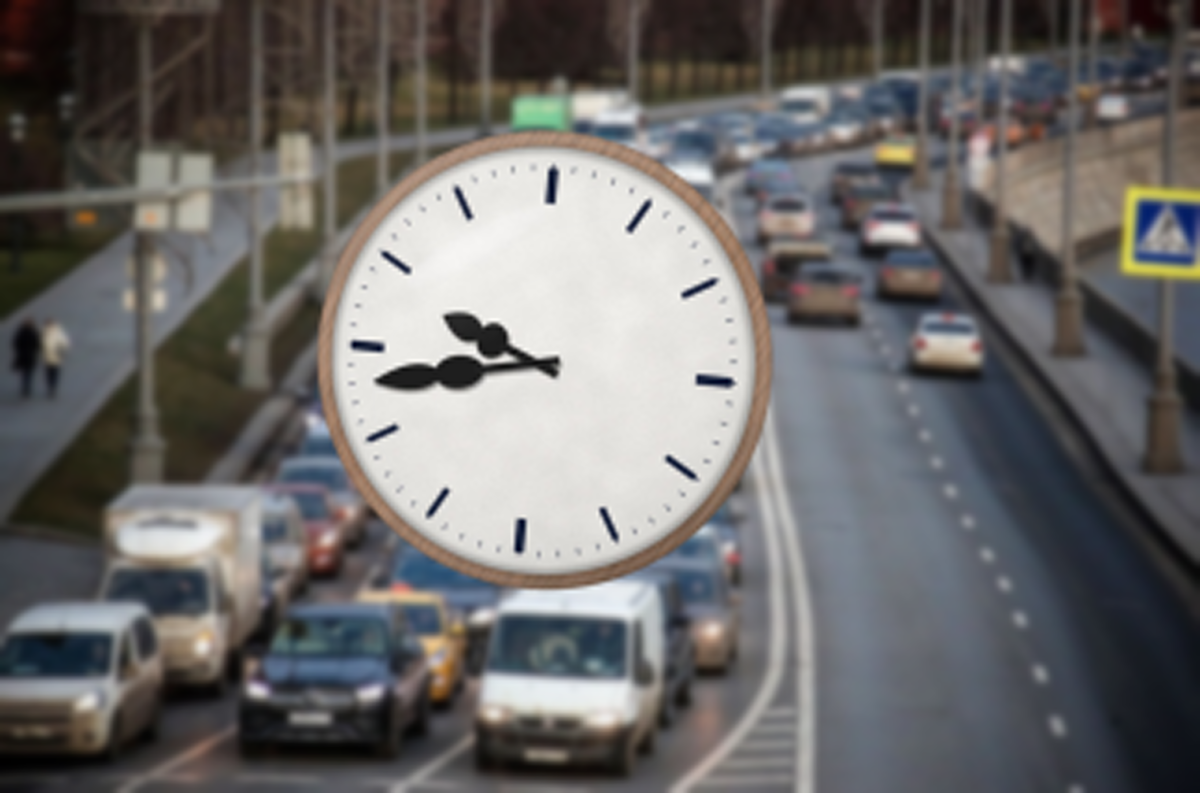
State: 9h43
